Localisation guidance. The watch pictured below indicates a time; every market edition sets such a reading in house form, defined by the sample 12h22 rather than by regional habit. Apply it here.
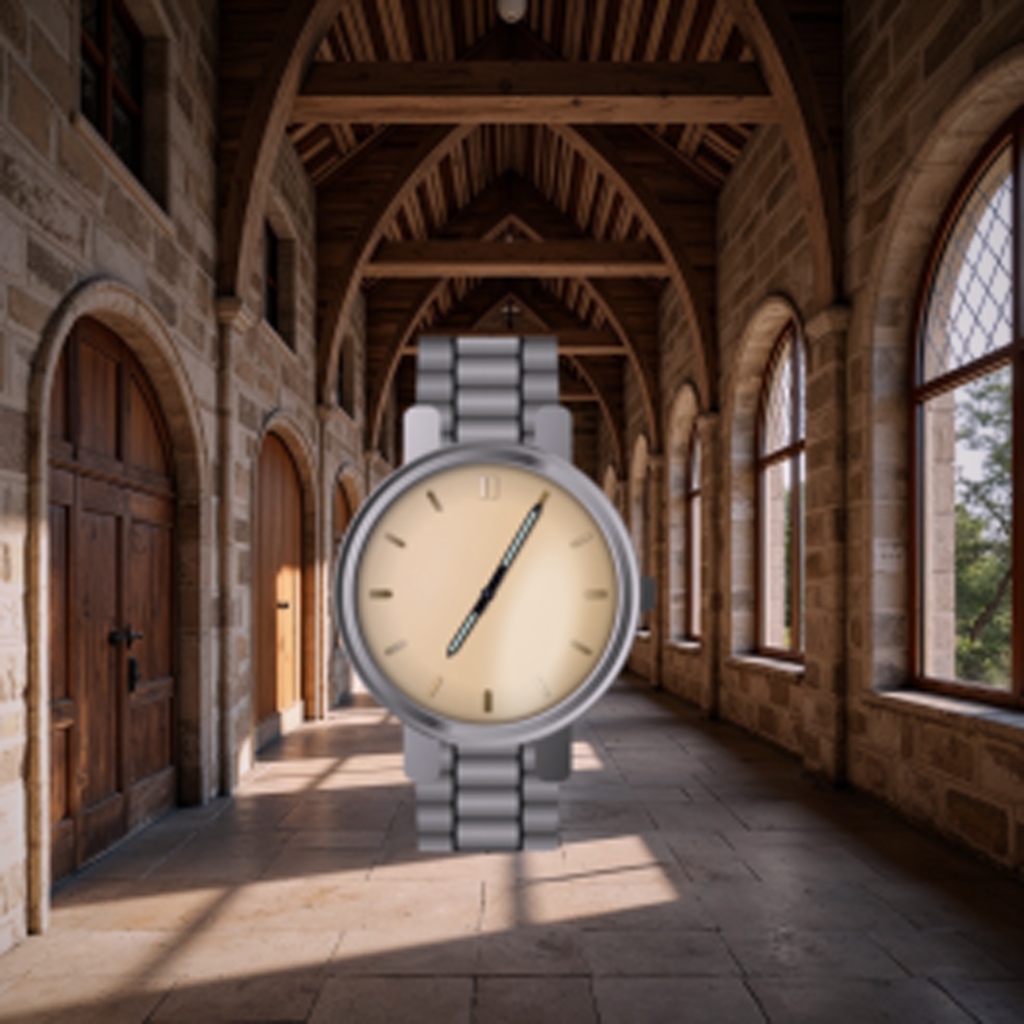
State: 7h05
